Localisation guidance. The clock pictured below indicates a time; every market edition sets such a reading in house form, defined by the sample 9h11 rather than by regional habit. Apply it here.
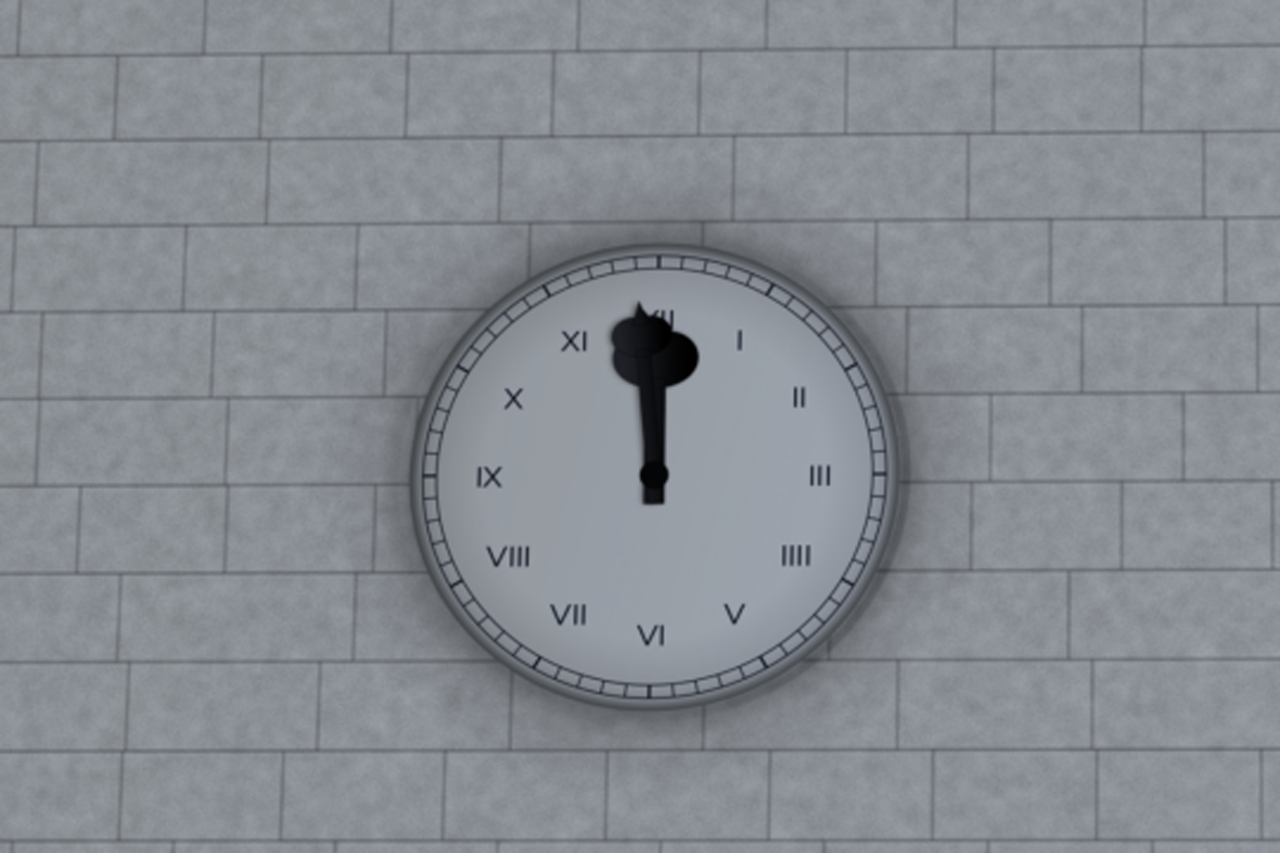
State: 11h59
